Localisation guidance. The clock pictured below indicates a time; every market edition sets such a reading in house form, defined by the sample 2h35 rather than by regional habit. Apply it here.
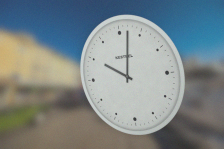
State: 10h02
